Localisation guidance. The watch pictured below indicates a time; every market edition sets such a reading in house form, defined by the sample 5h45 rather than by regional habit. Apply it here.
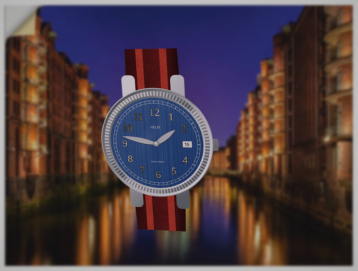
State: 1h47
